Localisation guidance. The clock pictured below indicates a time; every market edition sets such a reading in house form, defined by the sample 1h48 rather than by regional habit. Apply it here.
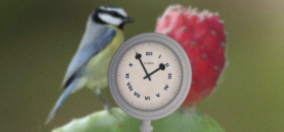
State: 1h55
